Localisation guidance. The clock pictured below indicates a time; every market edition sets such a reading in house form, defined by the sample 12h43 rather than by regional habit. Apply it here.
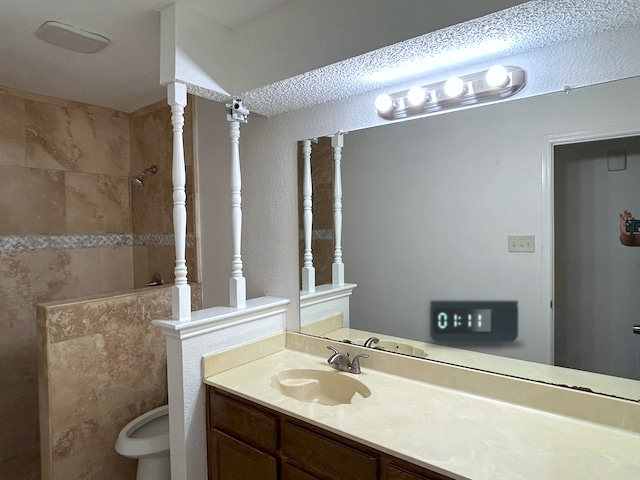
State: 1h11
